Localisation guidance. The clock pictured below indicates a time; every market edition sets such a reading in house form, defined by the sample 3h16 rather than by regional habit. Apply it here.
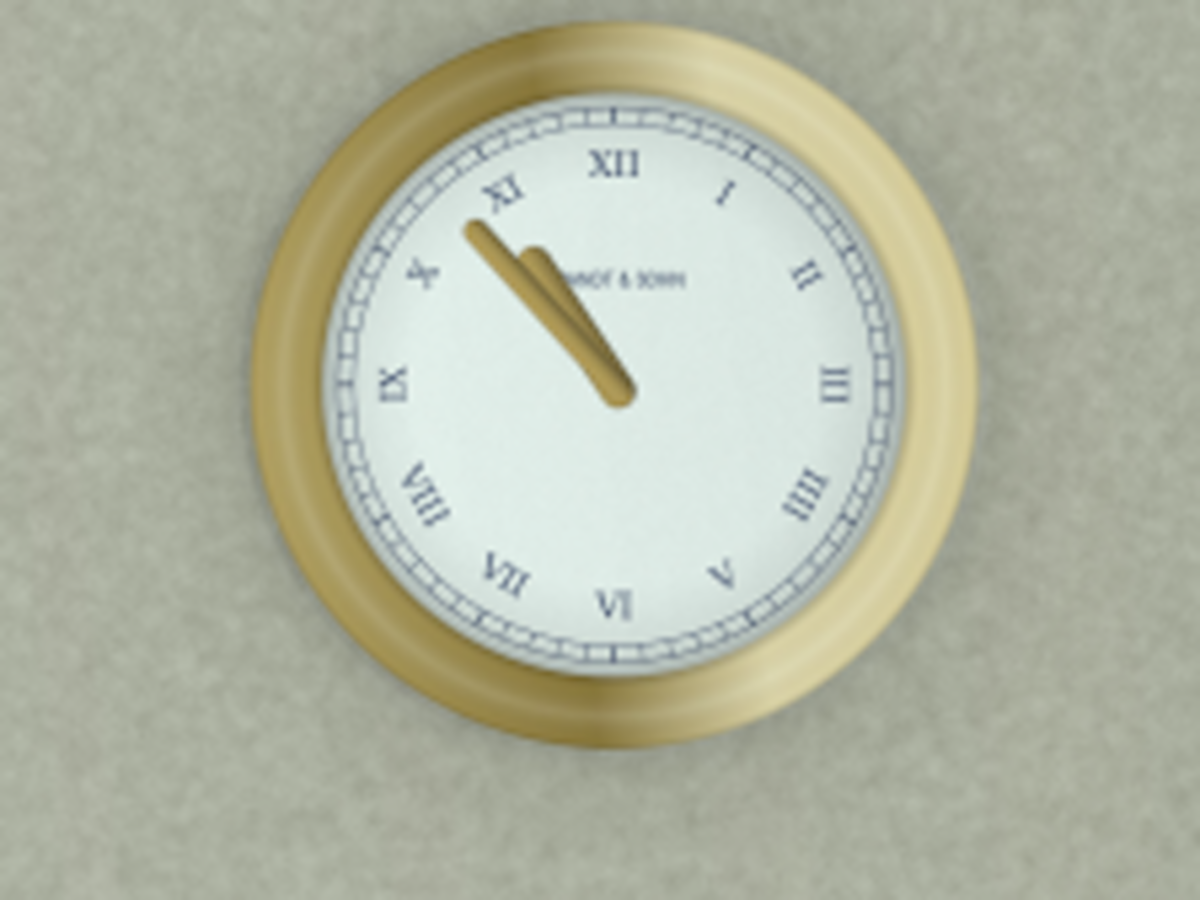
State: 10h53
